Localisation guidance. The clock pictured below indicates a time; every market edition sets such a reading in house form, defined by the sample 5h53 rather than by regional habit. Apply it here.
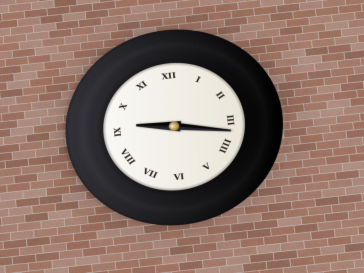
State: 9h17
